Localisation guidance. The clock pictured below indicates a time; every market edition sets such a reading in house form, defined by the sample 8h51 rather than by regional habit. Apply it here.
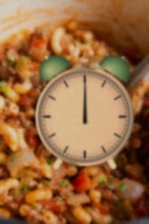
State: 12h00
